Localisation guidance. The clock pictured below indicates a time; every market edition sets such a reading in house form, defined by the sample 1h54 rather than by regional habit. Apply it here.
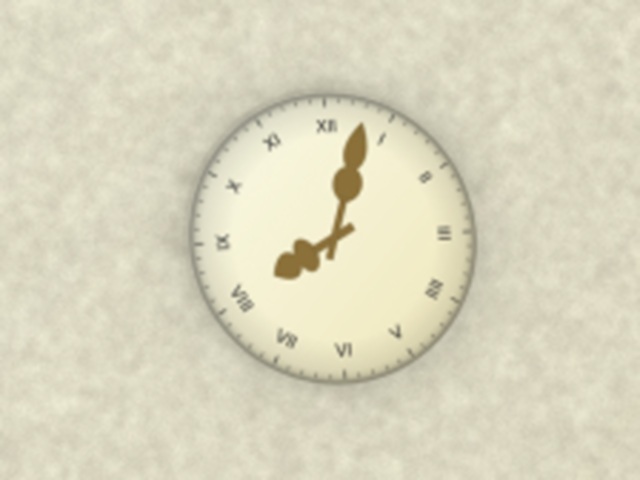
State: 8h03
